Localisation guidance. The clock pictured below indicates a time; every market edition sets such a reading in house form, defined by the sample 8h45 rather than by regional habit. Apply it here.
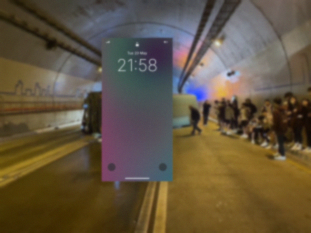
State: 21h58
